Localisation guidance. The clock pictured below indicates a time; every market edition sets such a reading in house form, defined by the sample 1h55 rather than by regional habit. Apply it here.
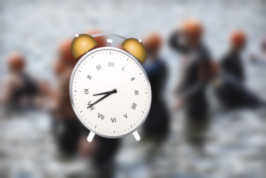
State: 8h40
